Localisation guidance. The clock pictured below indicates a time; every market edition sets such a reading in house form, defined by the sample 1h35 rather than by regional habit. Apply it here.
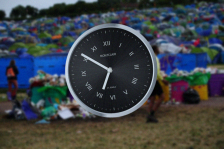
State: 6h51
